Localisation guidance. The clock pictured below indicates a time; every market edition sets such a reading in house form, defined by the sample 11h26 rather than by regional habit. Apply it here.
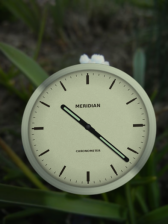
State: 10h22
